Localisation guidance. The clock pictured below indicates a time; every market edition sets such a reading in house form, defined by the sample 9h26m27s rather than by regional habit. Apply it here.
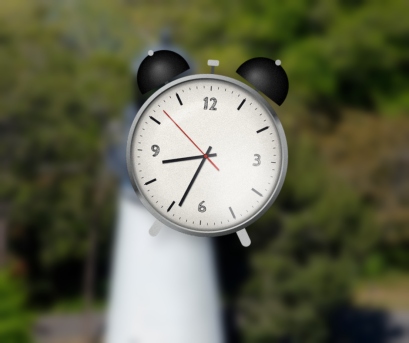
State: 8h33m52s
